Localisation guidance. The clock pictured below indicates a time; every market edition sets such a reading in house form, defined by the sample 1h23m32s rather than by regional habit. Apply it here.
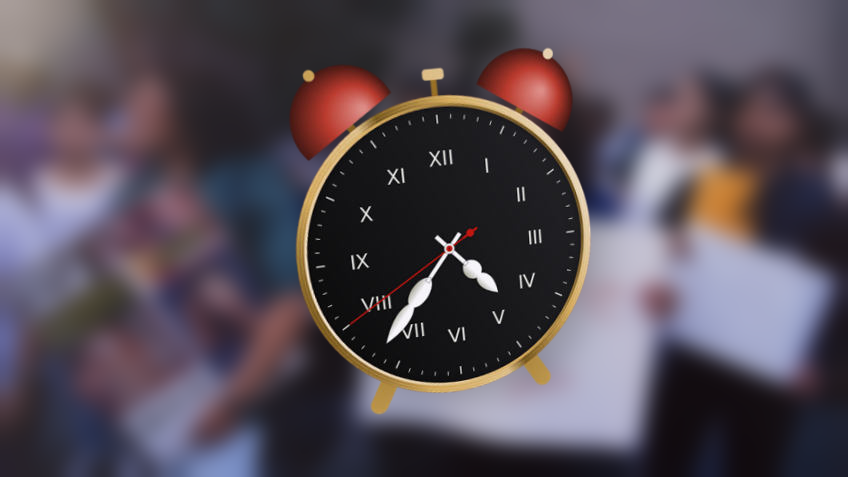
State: 4h36m40s
